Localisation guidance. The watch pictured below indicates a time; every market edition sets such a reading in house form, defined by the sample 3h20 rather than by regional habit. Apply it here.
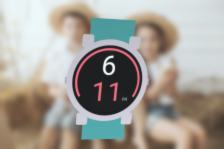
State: 6h11
